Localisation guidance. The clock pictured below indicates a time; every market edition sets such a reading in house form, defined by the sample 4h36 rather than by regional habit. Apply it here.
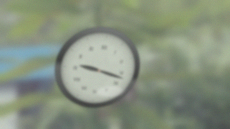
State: 9h17
